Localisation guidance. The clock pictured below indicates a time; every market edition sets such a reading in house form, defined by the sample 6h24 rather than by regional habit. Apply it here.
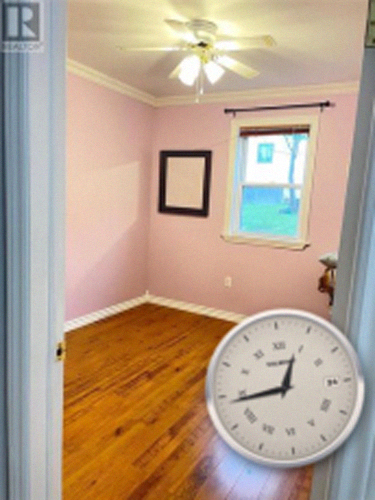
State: 12h44
